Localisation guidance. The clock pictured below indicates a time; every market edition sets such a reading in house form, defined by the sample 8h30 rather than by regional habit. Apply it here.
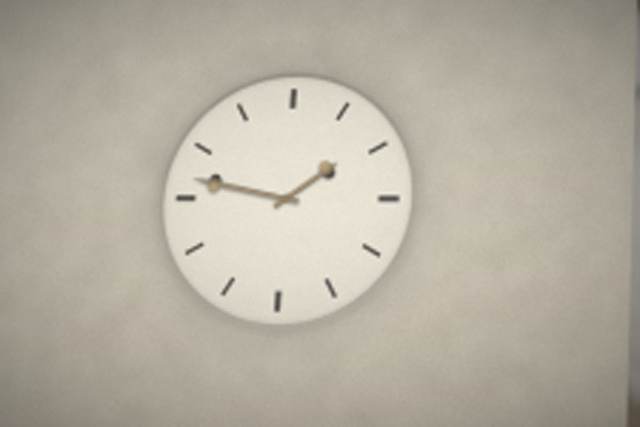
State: 1h47
